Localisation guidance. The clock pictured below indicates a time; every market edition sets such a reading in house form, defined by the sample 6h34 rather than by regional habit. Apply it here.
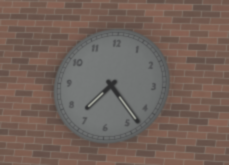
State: 7h23
